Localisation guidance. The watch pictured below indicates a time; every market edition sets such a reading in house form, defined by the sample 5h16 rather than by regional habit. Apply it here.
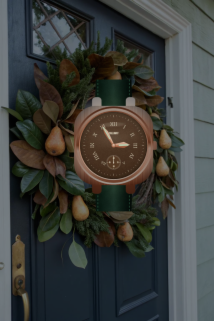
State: 2h55
